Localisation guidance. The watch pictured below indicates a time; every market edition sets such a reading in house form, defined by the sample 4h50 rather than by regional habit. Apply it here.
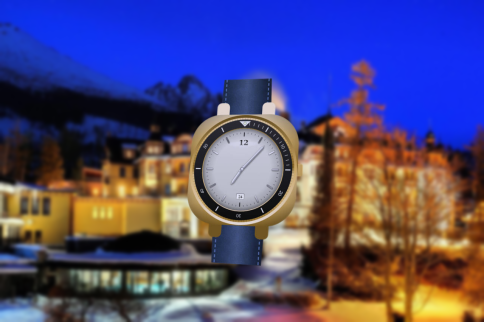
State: 7h07
